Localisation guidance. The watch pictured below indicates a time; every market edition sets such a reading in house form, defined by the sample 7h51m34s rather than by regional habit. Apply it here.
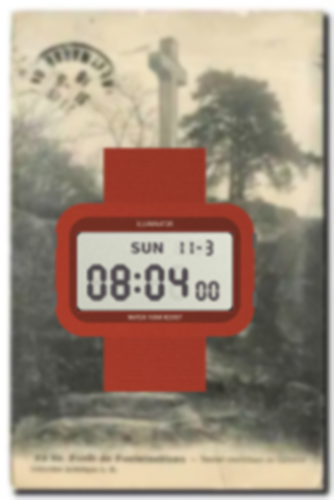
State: 8h04m00s
